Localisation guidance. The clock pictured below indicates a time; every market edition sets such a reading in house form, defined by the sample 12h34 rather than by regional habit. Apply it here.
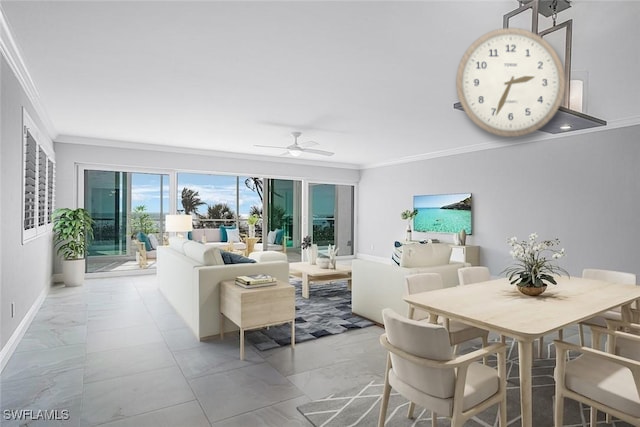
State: 2h34
